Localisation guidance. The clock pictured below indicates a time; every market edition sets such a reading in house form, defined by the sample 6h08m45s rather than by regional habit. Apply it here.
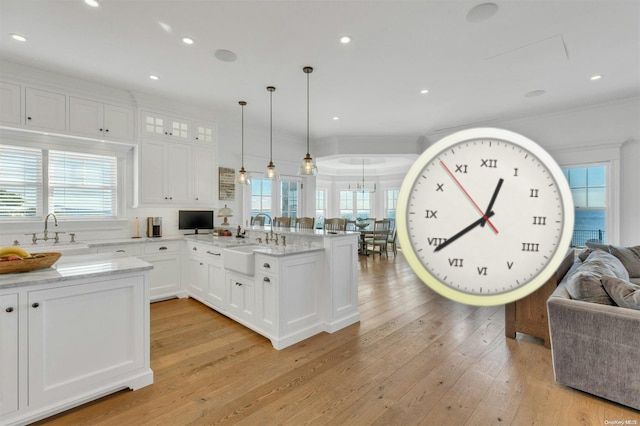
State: 12h38m53s
